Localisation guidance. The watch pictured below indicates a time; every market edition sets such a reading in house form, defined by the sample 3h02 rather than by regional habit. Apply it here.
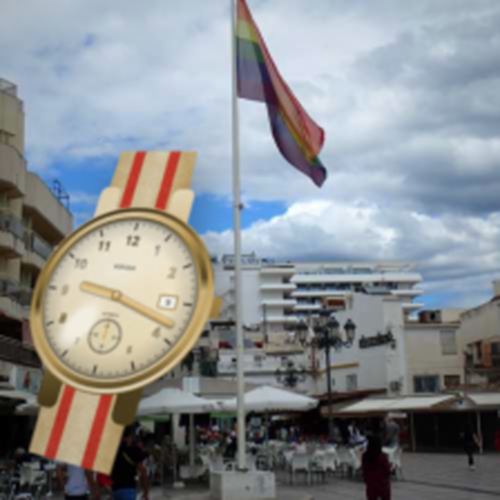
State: 9h18
